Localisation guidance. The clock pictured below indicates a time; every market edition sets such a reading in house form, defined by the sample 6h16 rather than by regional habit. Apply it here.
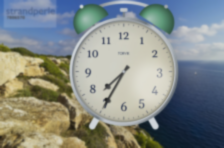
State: 7h35
